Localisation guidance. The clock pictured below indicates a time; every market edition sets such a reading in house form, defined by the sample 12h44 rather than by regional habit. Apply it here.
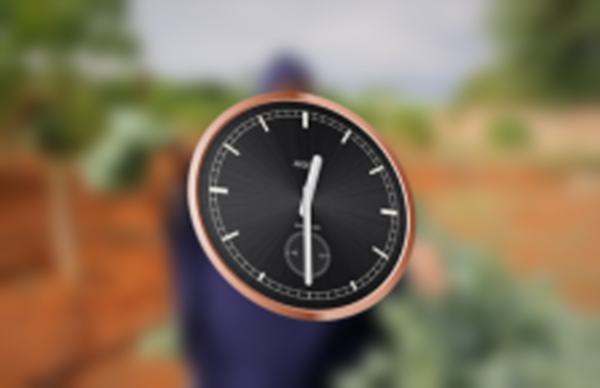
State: 12h30
